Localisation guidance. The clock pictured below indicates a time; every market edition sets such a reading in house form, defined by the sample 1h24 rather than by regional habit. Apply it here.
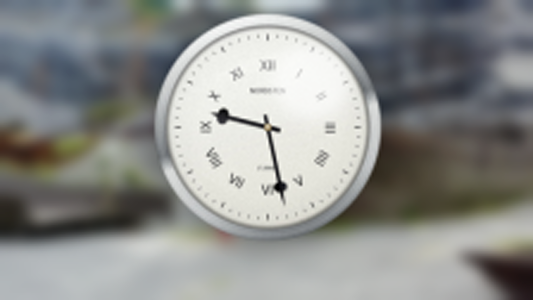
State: 9h28
